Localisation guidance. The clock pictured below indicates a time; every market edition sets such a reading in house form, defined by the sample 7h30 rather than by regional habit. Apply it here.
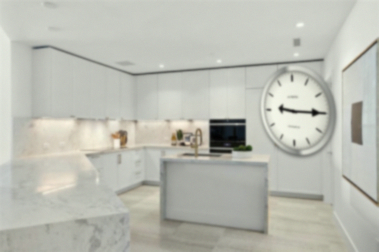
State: 9h15
